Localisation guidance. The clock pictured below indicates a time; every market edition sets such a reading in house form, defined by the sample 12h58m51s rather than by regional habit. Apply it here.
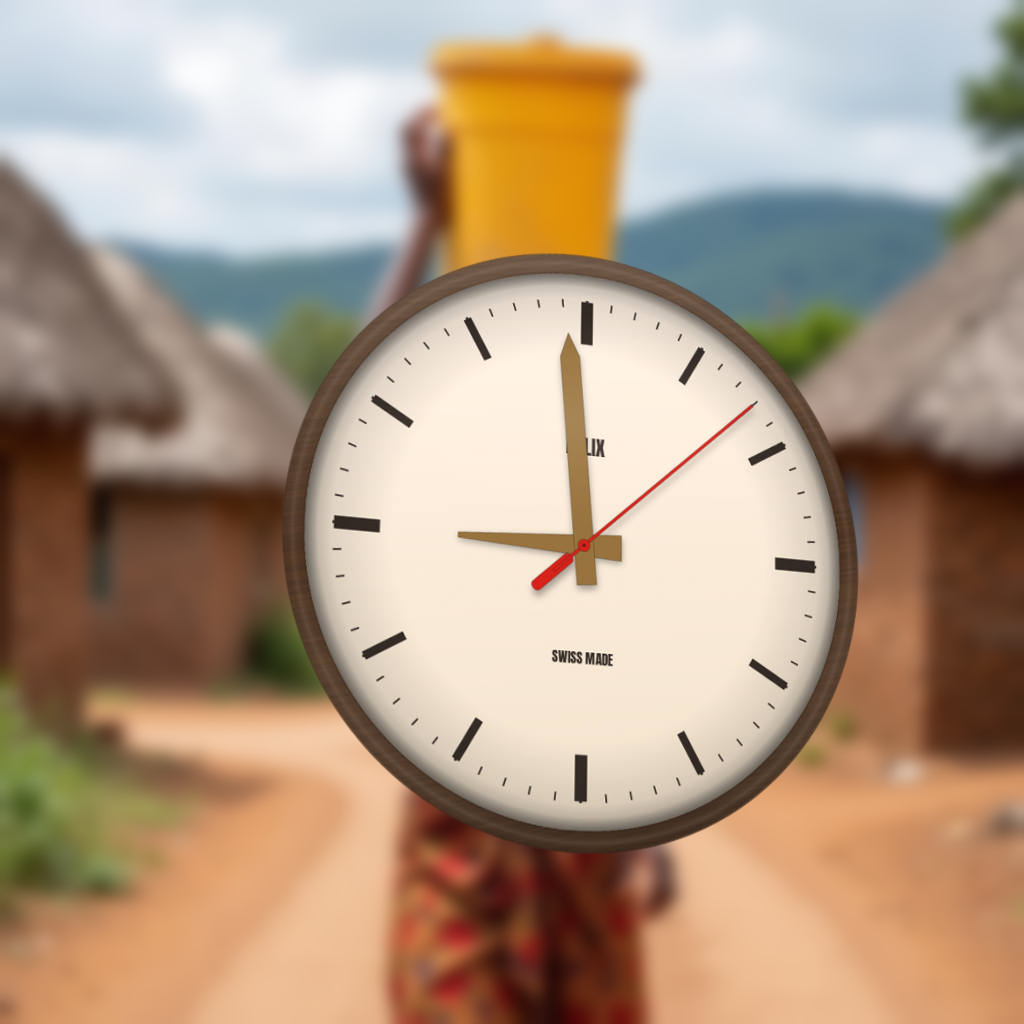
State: 8h59m08s
